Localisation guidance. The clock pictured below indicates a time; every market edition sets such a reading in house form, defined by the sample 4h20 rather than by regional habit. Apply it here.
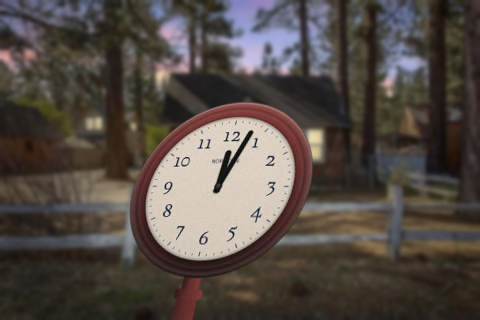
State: 12h03
